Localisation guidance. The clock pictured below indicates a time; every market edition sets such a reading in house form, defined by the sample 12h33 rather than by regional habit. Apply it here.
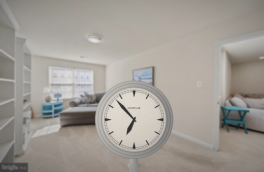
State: 6h53
